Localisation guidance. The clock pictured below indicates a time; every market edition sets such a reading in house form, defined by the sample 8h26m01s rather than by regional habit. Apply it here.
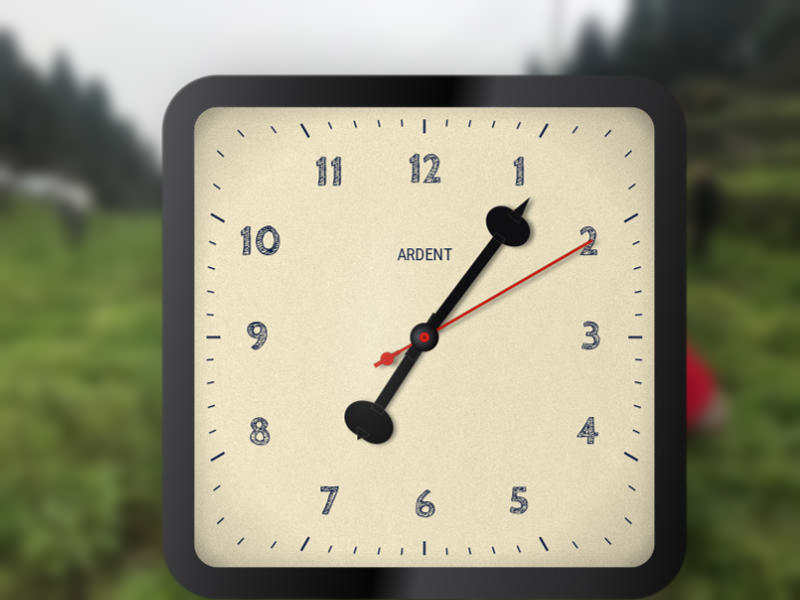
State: 7h06m10s
